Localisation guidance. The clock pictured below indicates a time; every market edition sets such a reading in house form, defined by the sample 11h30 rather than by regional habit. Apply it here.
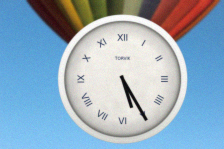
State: 5h25
